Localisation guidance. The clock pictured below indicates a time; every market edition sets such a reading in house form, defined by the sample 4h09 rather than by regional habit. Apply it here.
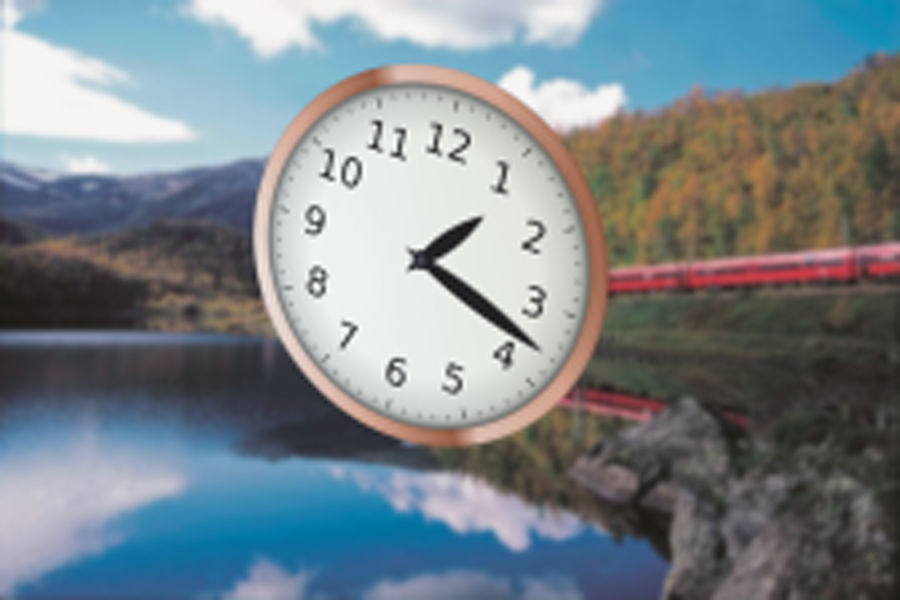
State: 1h18
